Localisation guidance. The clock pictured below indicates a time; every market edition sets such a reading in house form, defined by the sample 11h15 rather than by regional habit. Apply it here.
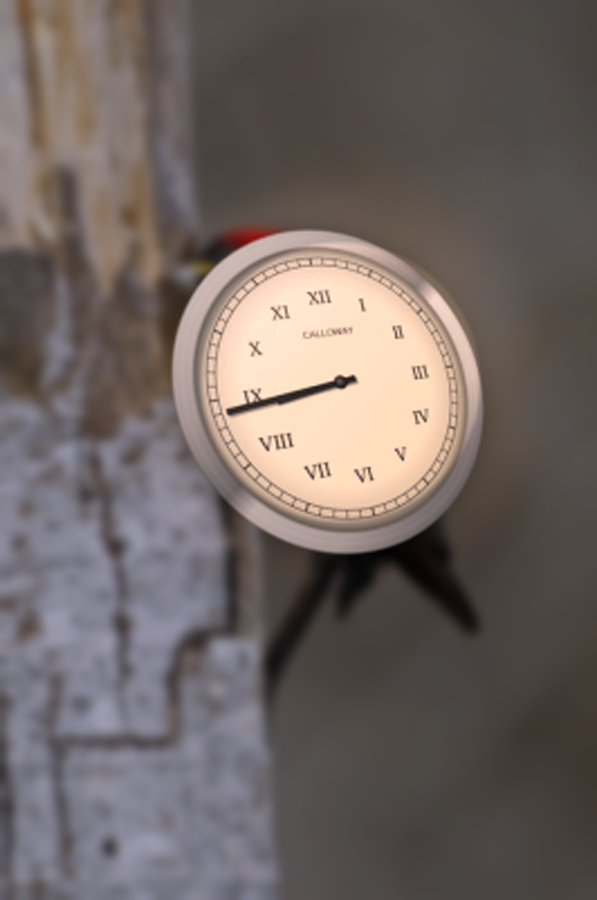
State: 8h44
